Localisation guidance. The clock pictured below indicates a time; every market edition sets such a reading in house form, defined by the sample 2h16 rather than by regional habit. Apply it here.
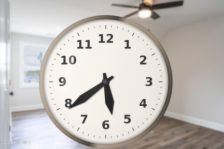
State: 5h39
